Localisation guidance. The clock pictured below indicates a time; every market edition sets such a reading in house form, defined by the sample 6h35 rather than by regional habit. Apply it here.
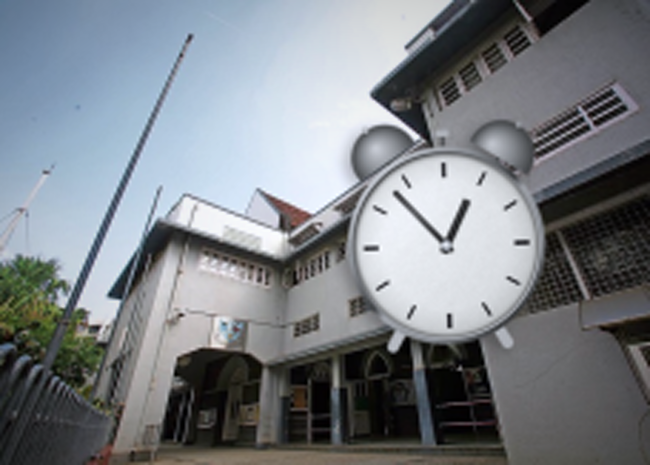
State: 12h53
